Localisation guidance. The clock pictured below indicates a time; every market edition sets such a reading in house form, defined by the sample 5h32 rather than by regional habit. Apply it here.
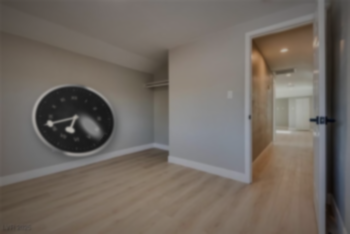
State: 6h42
